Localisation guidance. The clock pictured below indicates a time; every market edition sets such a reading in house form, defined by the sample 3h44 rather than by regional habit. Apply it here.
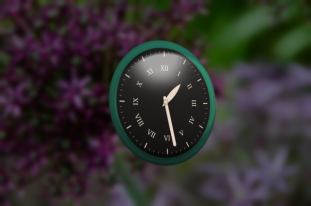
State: 1h28
